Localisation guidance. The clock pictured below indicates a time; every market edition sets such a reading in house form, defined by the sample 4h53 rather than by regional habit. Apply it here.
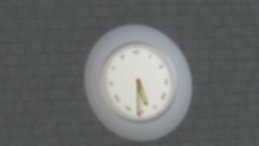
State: 5h31
